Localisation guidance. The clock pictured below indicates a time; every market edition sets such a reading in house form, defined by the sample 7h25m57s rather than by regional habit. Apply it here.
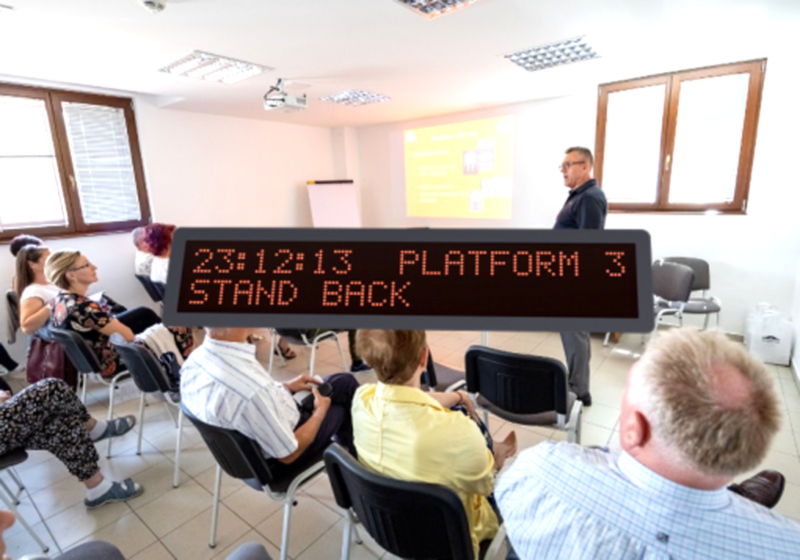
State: 23h12m13s
